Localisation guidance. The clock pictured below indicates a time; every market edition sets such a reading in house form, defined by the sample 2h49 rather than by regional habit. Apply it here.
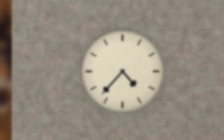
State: 4h37
